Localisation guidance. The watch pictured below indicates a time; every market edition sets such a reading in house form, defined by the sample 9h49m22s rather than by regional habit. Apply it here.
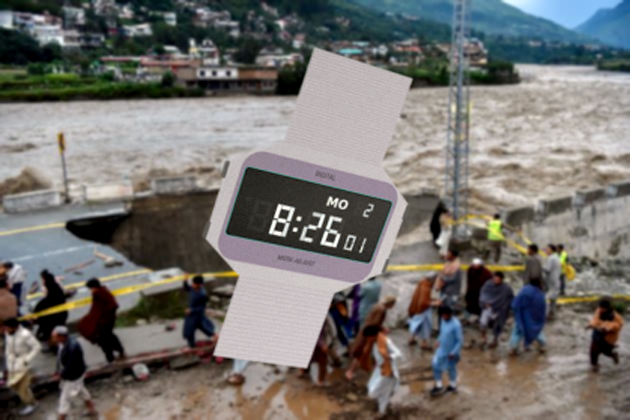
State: 8h26m01s
